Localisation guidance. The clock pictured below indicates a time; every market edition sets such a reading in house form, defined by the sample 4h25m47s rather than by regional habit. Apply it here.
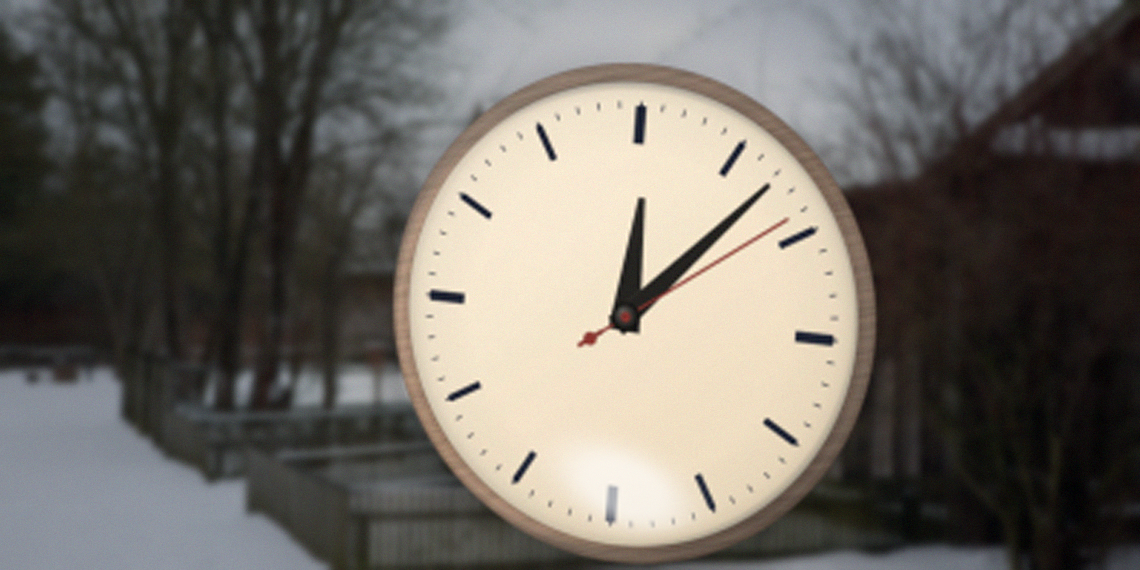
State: 12h07m09s
